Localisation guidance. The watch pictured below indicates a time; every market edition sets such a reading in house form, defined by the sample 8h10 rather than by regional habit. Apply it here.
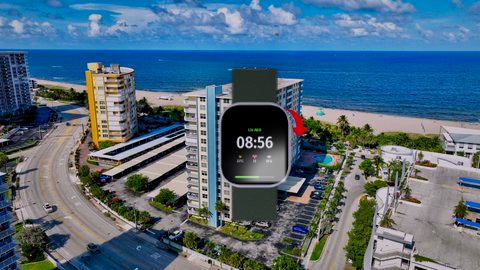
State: 8h56
